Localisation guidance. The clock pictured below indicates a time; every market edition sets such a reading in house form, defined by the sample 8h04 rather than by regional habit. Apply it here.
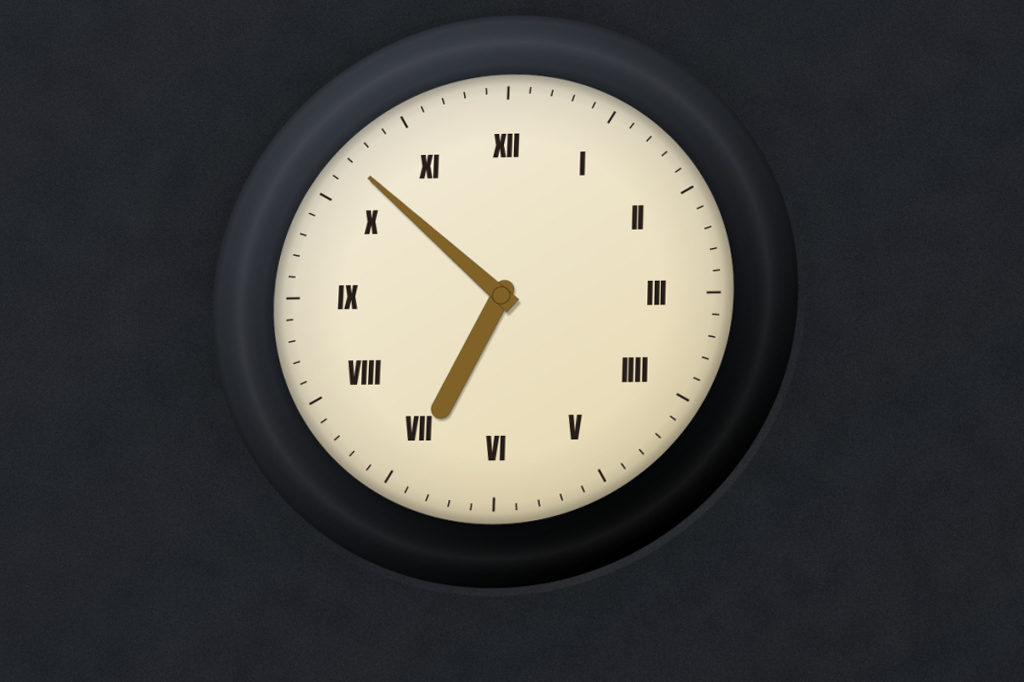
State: 6h52
